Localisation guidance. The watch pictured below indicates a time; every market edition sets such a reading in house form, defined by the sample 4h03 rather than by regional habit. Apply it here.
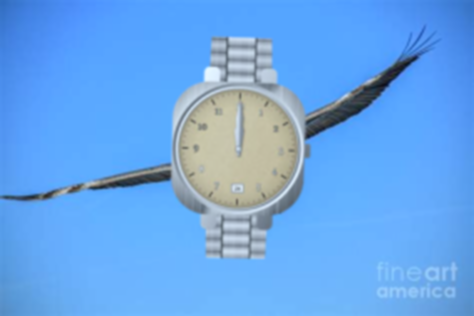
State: 12h00
